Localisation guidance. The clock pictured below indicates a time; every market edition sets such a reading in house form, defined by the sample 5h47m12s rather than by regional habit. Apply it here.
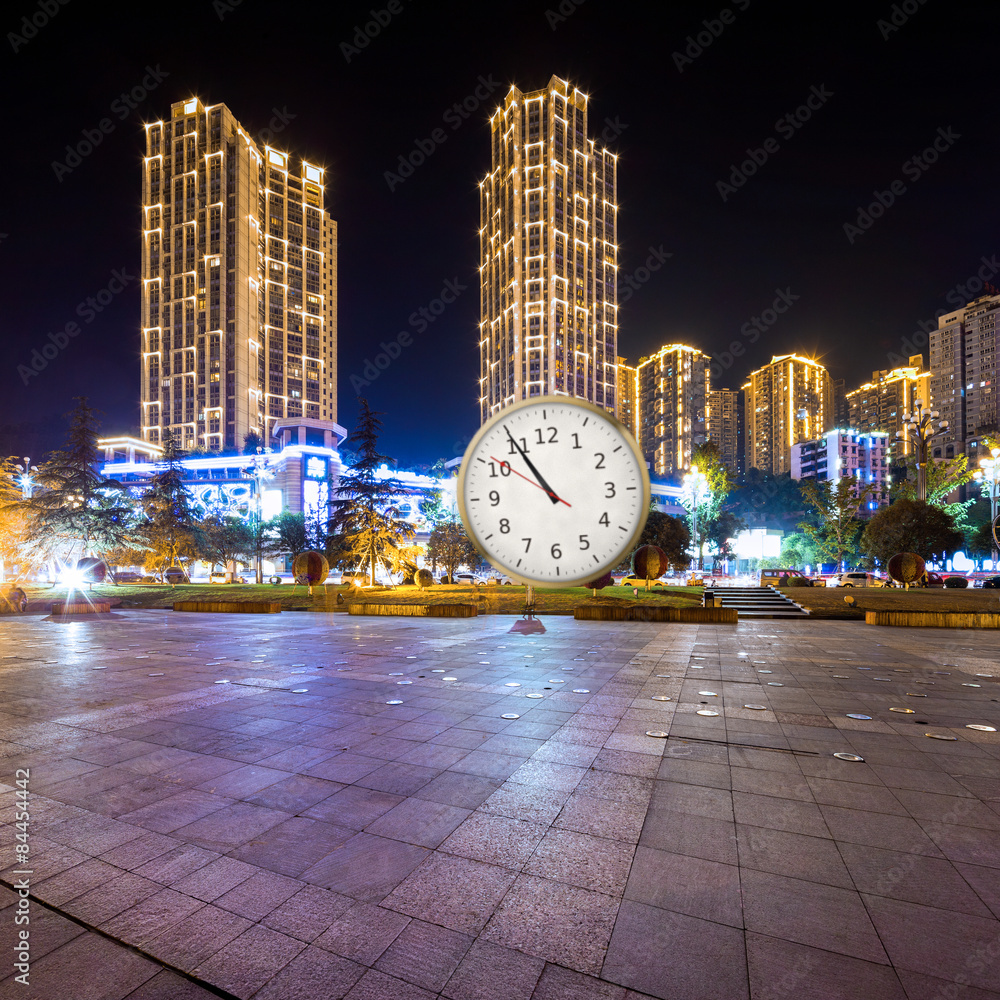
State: 10h54m51s
